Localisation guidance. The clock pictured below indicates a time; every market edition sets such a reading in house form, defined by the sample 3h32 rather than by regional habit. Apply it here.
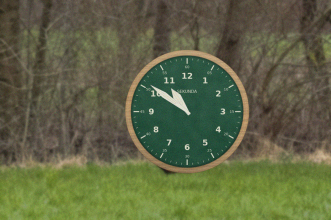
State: 10h51
